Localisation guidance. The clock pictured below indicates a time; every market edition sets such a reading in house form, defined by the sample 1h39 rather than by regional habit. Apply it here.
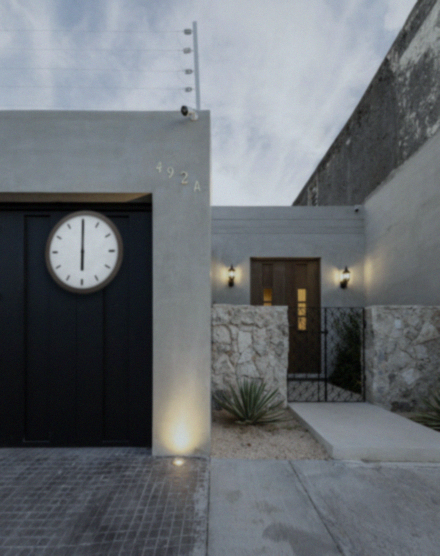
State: 6h00
